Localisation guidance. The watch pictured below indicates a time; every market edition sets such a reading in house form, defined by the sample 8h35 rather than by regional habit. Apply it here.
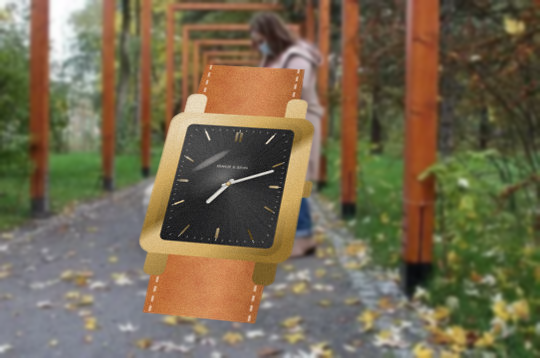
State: 7h11
